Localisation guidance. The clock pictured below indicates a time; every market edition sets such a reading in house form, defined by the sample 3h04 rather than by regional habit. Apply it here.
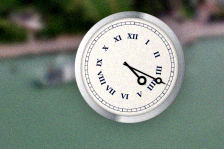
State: 4h18
